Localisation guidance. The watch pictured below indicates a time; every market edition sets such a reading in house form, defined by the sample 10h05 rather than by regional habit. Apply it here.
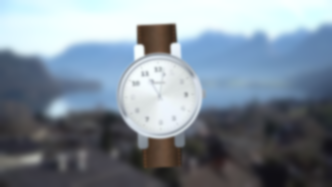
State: 11h02
